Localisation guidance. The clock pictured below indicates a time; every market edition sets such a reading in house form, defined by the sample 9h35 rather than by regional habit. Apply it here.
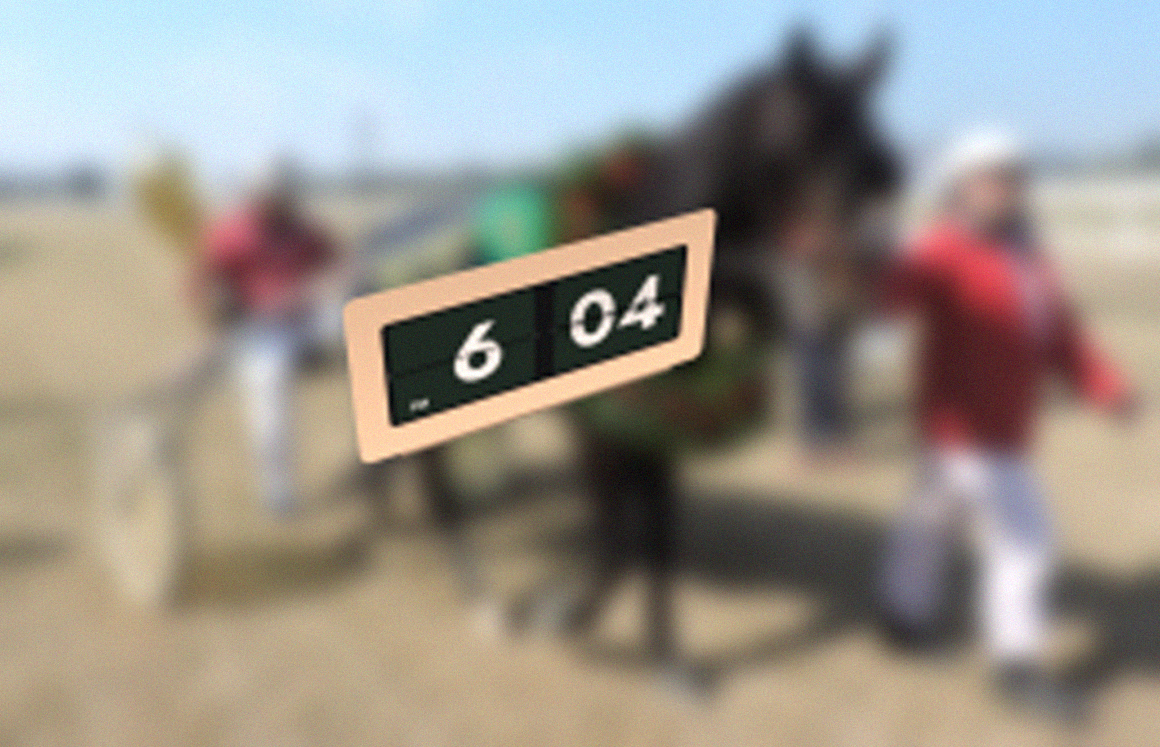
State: 6h04
